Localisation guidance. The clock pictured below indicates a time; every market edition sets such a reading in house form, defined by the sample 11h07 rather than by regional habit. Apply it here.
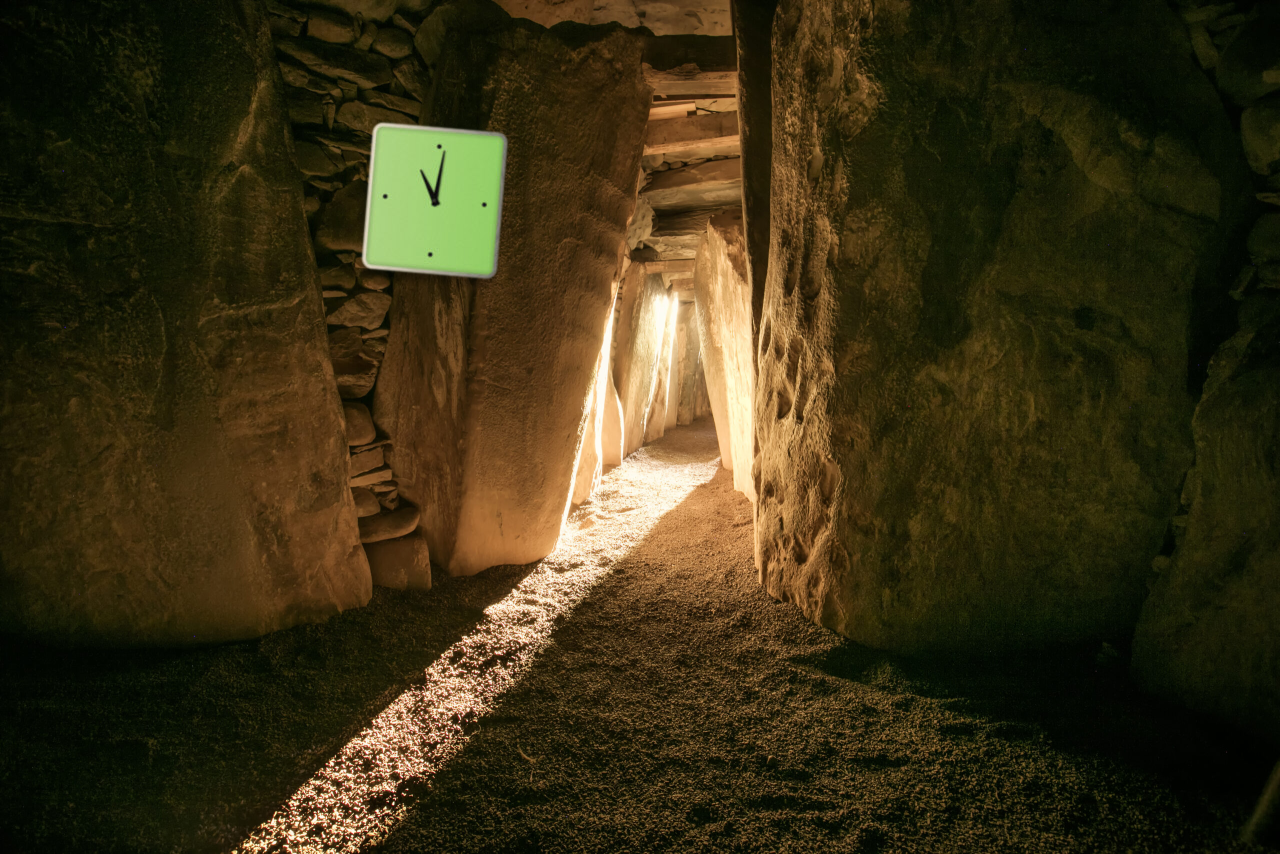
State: 11h01
